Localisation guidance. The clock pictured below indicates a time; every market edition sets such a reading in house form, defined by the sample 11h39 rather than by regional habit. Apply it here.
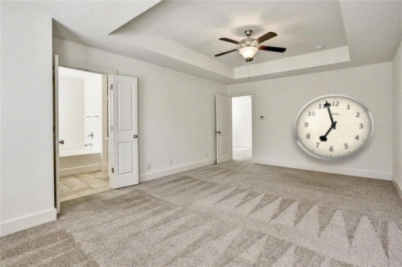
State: 6h57
